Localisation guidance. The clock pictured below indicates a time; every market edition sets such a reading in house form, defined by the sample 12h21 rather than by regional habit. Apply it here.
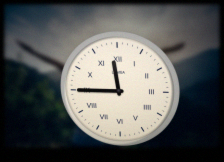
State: 11h45
